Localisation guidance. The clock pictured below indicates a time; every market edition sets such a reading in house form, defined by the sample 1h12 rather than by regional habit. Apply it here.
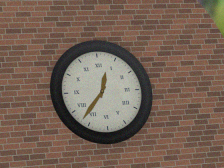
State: 12h37
